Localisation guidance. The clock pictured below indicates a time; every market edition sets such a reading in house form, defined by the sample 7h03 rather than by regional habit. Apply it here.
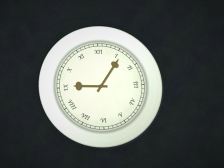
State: 9h06
